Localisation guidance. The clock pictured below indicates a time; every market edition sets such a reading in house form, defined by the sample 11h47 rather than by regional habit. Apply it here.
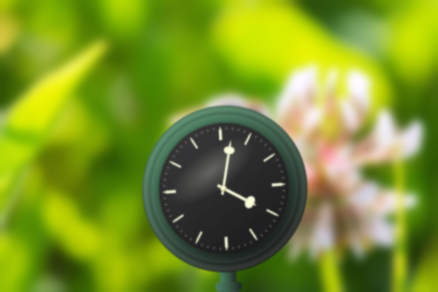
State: 4h02
